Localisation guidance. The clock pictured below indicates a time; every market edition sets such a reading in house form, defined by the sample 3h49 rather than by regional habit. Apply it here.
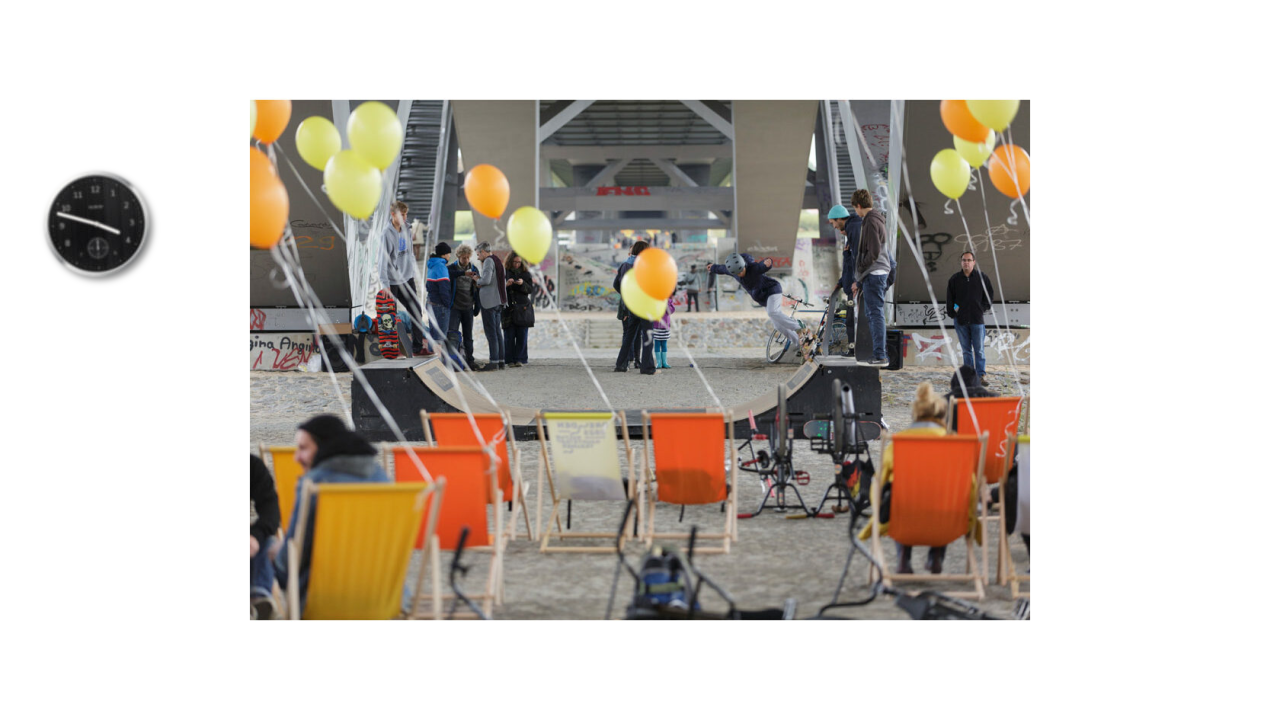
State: 3h48
